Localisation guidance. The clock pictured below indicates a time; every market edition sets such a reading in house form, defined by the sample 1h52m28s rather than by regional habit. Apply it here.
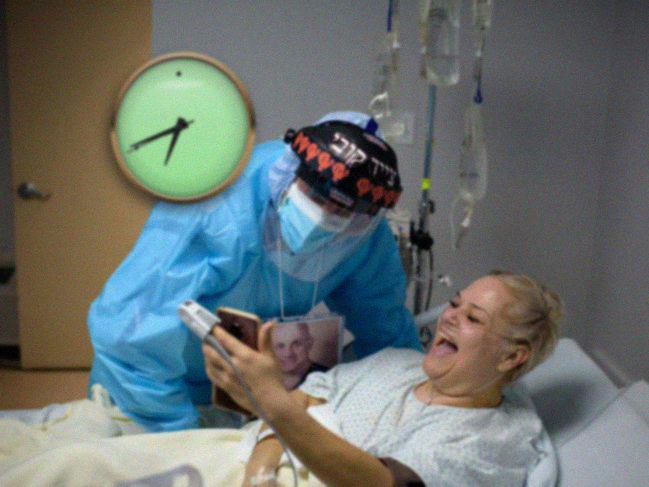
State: 6h41m41s
